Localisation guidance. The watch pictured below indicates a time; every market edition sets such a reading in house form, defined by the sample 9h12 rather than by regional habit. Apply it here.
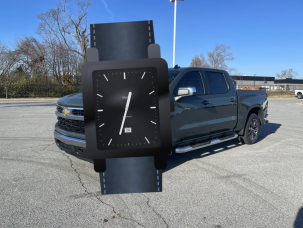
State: 12h33
